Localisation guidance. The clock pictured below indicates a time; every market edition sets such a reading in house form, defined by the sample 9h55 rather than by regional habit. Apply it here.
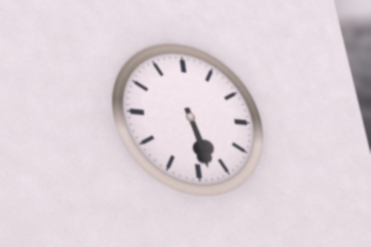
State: 5h28
